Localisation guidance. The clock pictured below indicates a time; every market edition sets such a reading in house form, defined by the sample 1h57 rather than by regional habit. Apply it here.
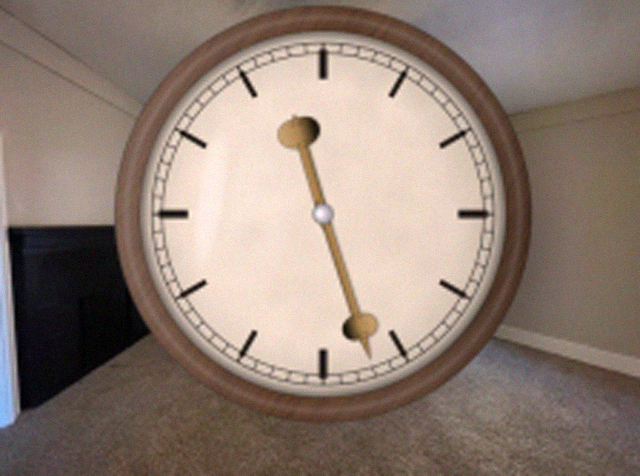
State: 11h27
